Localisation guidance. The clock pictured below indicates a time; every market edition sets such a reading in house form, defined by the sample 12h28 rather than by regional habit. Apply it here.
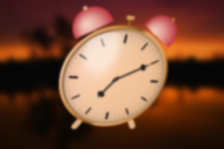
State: 7h10
